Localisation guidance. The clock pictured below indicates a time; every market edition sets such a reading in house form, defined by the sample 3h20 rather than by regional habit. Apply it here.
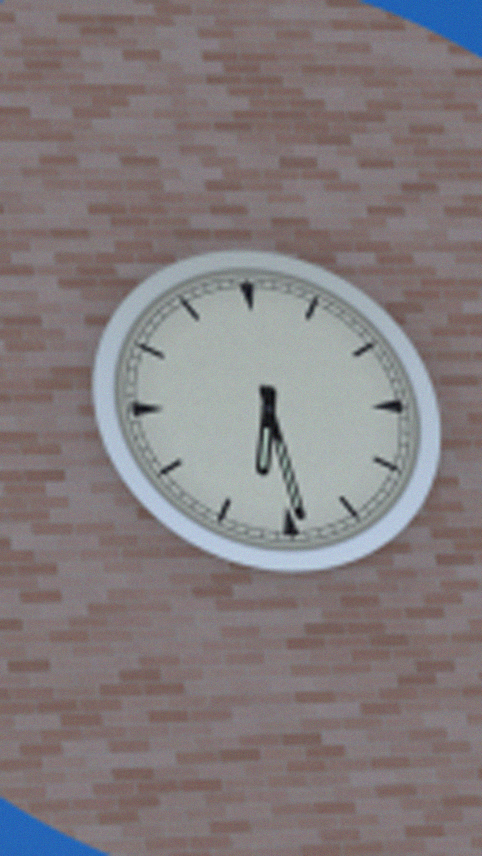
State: 6h29
